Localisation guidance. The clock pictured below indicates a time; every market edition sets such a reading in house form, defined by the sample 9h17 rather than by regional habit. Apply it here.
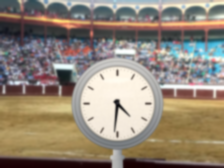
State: 4h31
